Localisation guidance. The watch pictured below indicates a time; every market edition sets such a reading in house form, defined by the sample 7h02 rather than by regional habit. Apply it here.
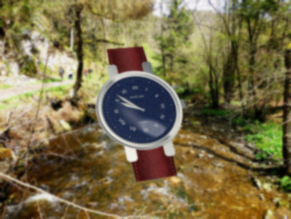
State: 9h52
